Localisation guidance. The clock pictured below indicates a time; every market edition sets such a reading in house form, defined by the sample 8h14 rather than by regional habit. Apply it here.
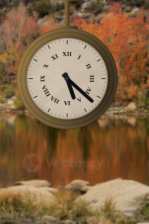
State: 5h22
